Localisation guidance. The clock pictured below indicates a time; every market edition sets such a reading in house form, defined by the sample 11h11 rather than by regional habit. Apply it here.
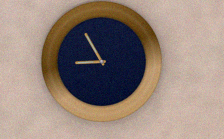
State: 8h55
